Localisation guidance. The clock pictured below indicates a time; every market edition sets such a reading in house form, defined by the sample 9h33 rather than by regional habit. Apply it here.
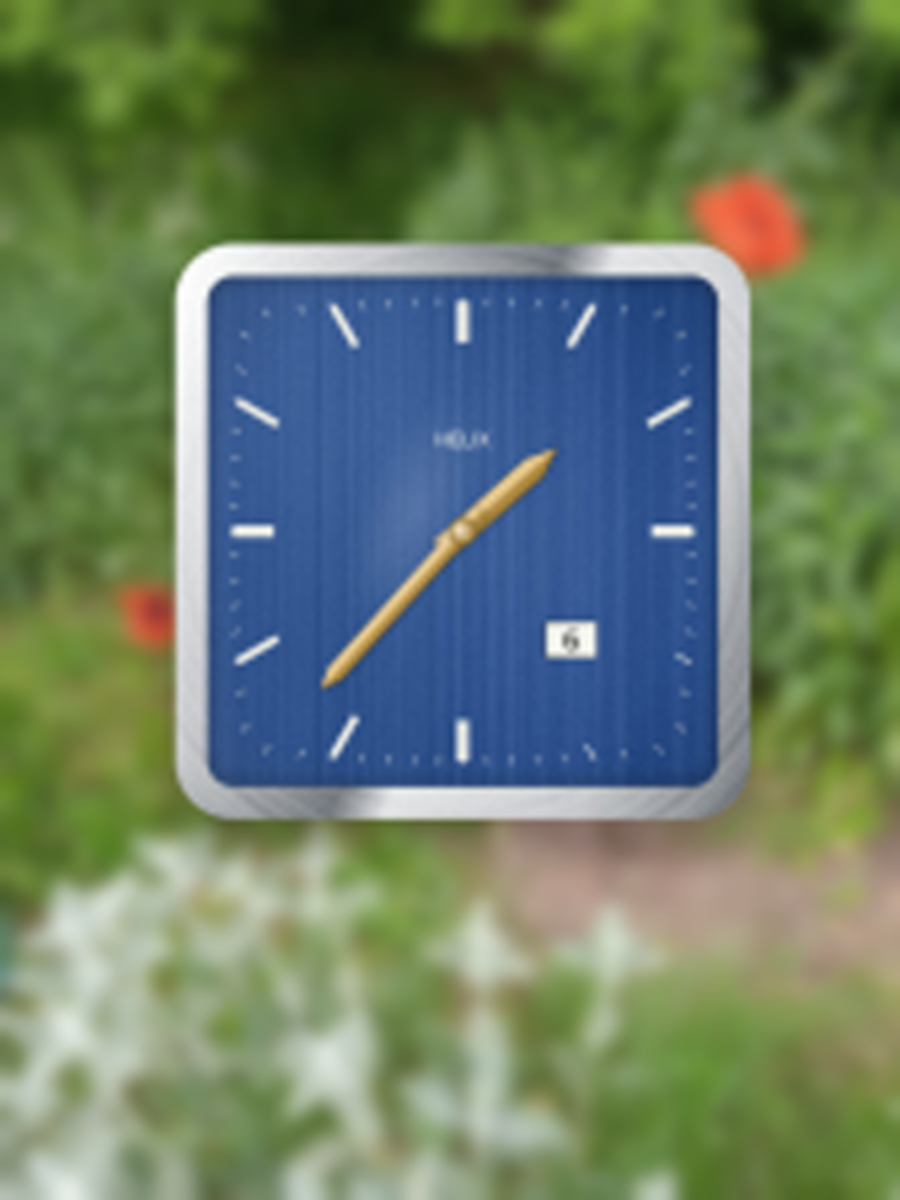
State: 1h37
